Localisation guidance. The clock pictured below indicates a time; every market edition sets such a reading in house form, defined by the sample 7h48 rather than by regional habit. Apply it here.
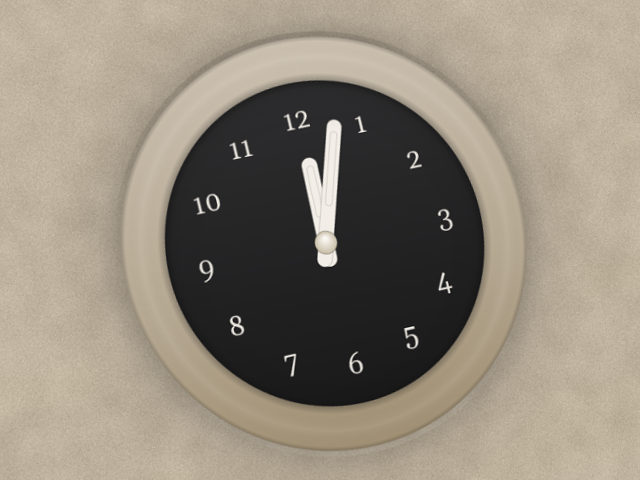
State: 12h03
